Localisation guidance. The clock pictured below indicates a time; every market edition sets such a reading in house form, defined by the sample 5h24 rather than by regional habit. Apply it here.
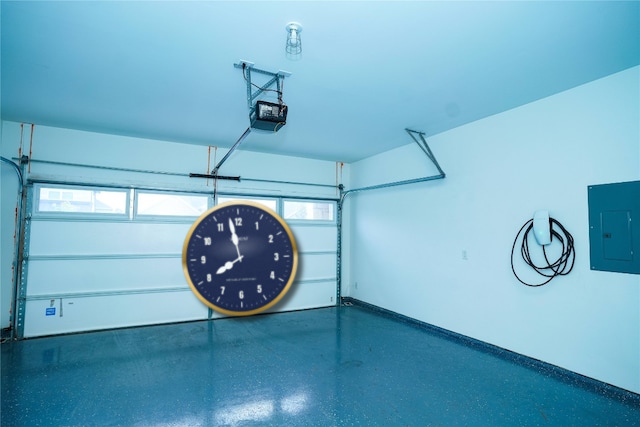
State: 7h58
